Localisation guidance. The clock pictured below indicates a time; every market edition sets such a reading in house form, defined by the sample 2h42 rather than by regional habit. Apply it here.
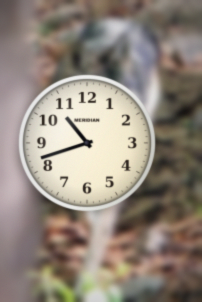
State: 10h42
